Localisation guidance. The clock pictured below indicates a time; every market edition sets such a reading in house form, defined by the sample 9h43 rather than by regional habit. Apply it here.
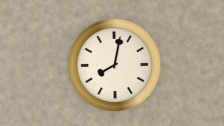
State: 8h02
